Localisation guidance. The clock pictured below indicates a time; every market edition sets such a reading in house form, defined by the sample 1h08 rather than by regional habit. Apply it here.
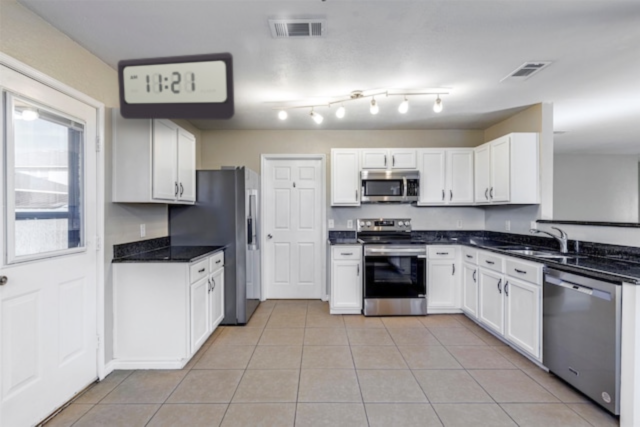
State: 11h21
